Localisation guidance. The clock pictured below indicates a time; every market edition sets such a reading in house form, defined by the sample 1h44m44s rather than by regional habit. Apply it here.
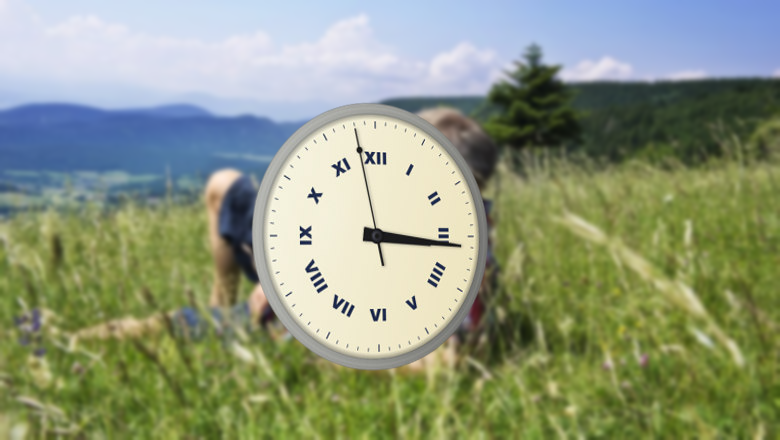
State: 3h15m58s
